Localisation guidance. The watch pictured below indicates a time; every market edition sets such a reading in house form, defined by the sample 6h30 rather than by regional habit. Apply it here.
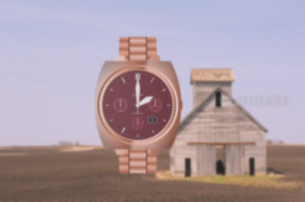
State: 2h00
